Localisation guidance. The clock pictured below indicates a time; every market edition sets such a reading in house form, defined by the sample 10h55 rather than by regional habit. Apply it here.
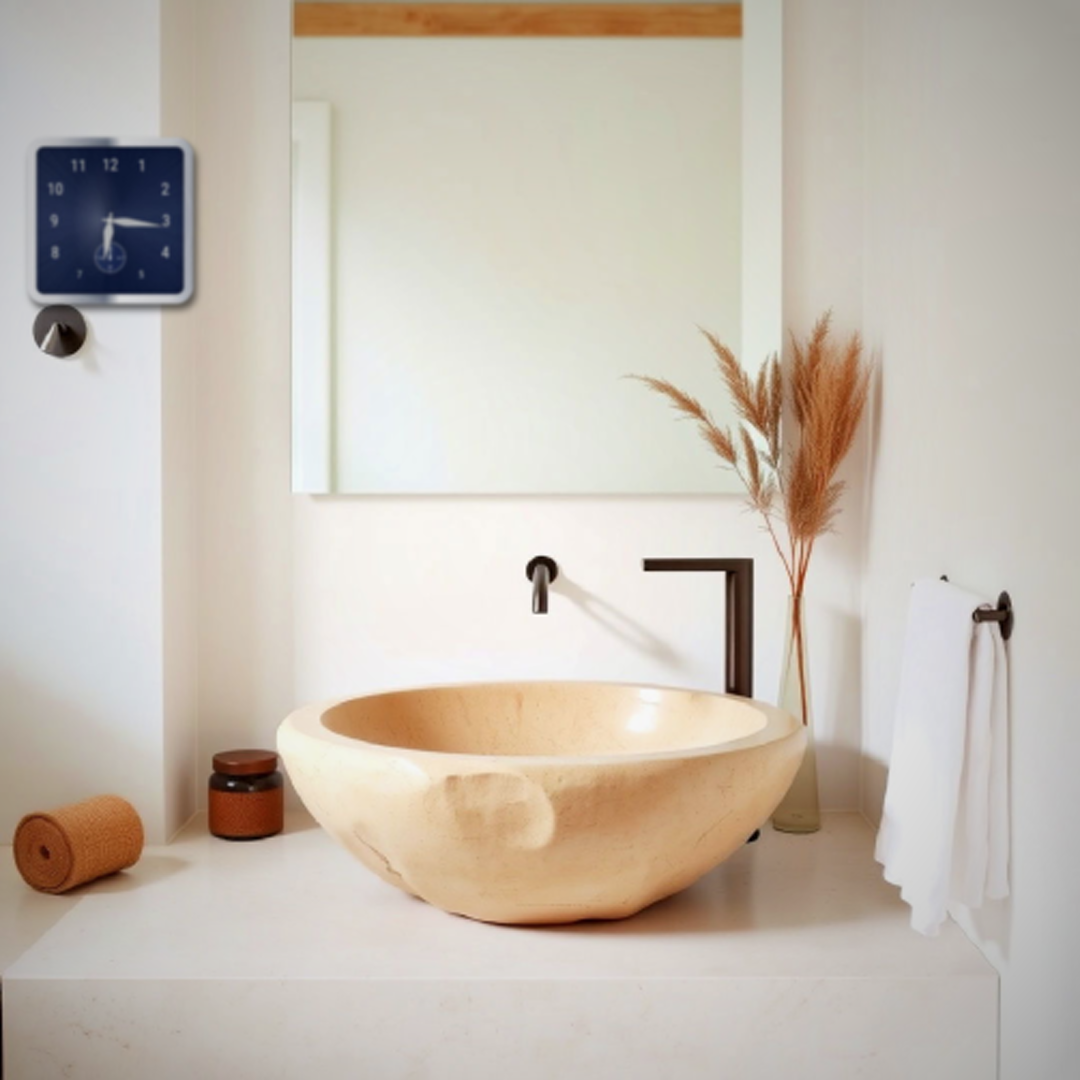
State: 6h16
